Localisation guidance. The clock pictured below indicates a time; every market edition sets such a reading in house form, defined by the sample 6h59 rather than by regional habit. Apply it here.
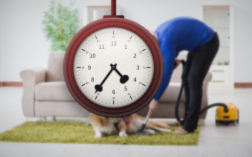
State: 4h36
